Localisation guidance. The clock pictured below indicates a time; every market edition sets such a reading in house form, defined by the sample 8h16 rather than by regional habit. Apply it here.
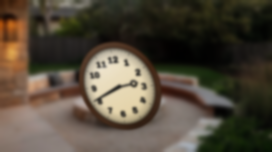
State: 2h41
